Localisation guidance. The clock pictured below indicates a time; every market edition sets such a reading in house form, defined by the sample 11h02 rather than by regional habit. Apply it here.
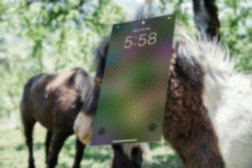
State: 5h58
